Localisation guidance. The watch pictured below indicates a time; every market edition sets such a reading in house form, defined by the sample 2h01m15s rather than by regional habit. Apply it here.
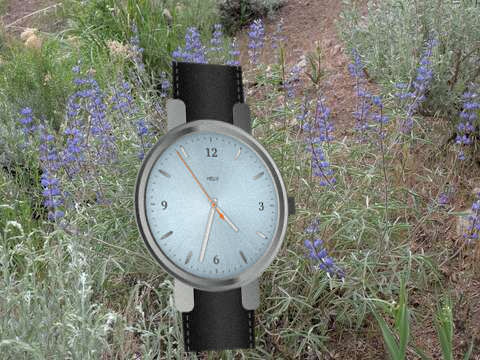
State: 4h32m54s
